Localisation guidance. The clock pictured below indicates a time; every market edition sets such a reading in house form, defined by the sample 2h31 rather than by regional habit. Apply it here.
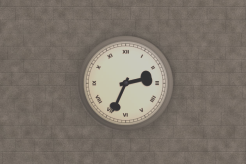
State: 2h34
